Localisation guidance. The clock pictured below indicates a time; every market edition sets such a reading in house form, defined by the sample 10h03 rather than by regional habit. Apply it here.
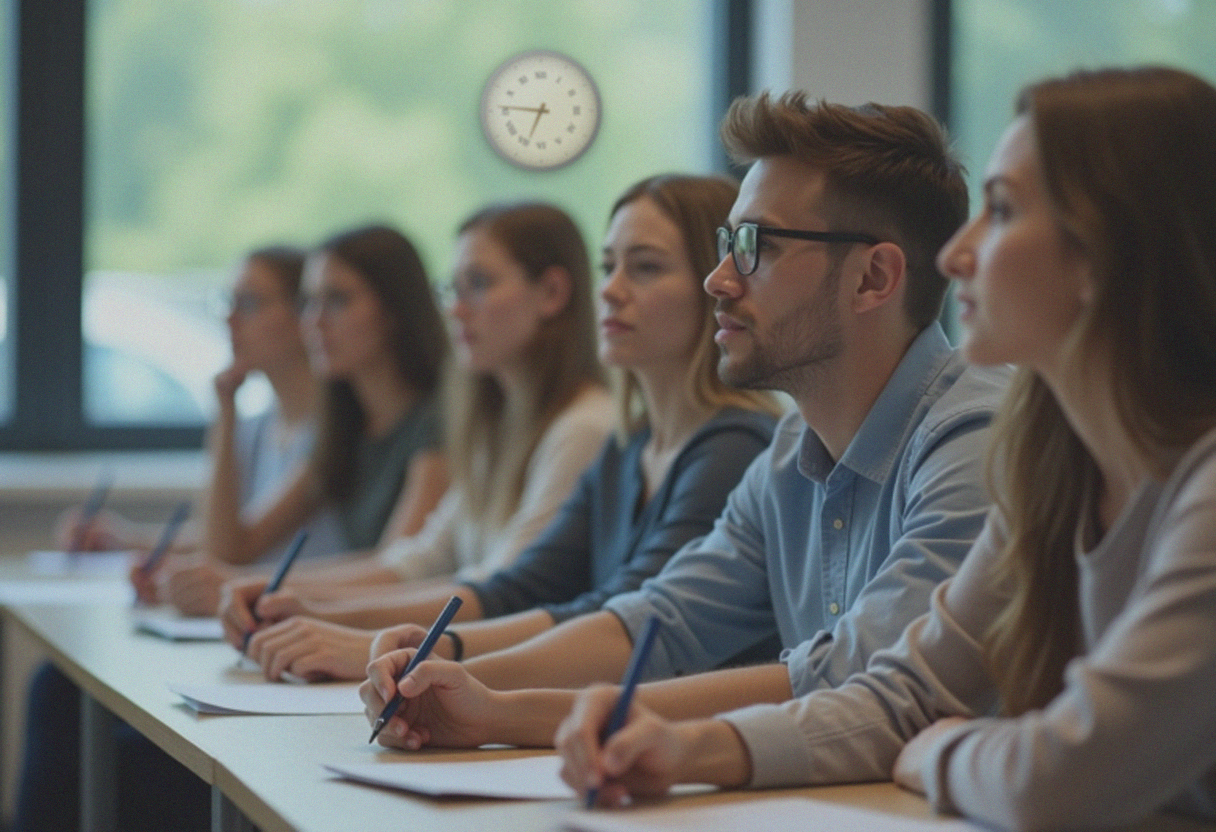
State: 6h46
